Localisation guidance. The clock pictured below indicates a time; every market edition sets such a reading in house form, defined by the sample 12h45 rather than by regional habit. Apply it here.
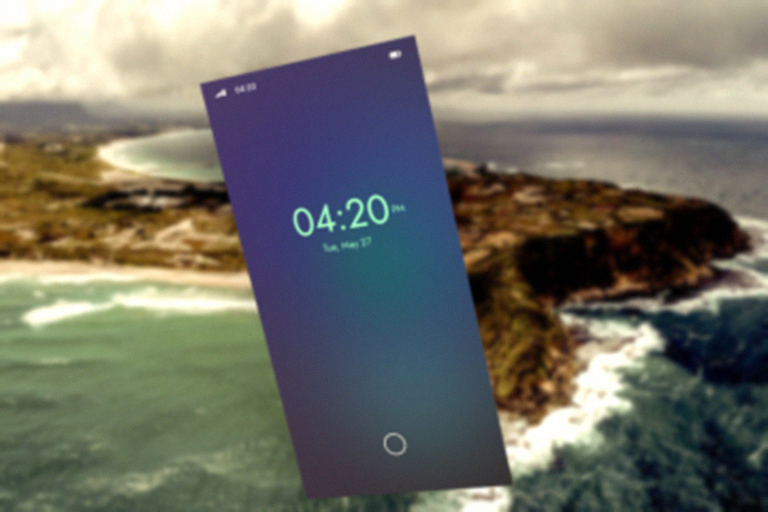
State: 4h20
